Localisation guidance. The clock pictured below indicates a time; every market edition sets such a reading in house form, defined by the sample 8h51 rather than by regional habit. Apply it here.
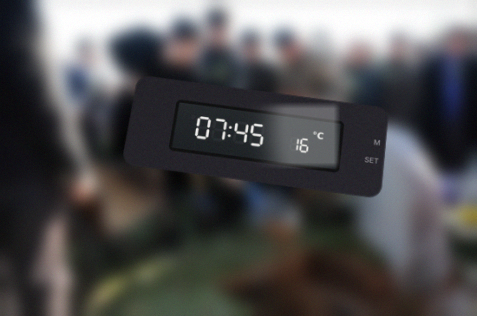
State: 7h45
